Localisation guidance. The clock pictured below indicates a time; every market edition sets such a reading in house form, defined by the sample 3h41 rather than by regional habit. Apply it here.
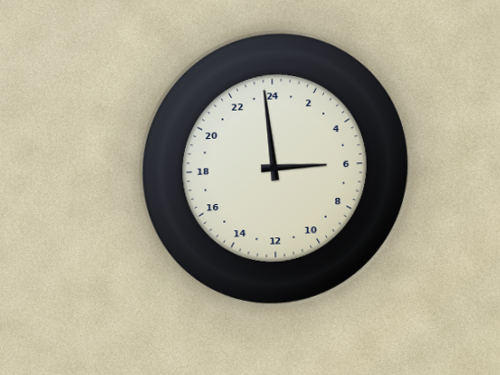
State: 5h59
